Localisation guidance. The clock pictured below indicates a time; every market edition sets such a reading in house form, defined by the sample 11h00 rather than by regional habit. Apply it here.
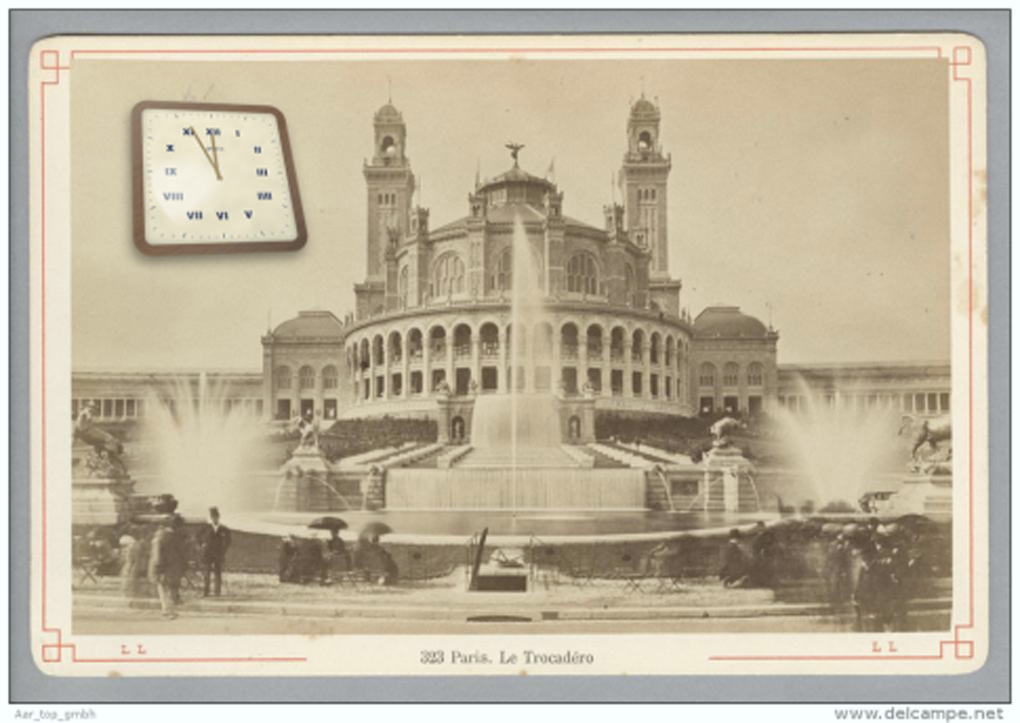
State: 11h56
